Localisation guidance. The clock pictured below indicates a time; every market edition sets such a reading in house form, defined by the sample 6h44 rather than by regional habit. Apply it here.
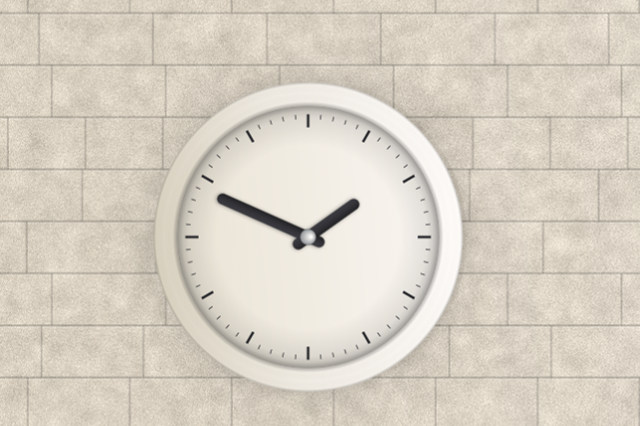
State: 1h49
